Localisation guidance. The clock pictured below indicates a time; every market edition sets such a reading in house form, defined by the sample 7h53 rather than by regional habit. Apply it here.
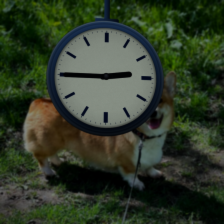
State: 2h45
